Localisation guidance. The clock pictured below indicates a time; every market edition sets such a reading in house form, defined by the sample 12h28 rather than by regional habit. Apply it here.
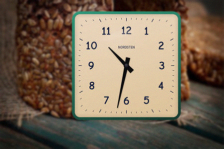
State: 10h32
